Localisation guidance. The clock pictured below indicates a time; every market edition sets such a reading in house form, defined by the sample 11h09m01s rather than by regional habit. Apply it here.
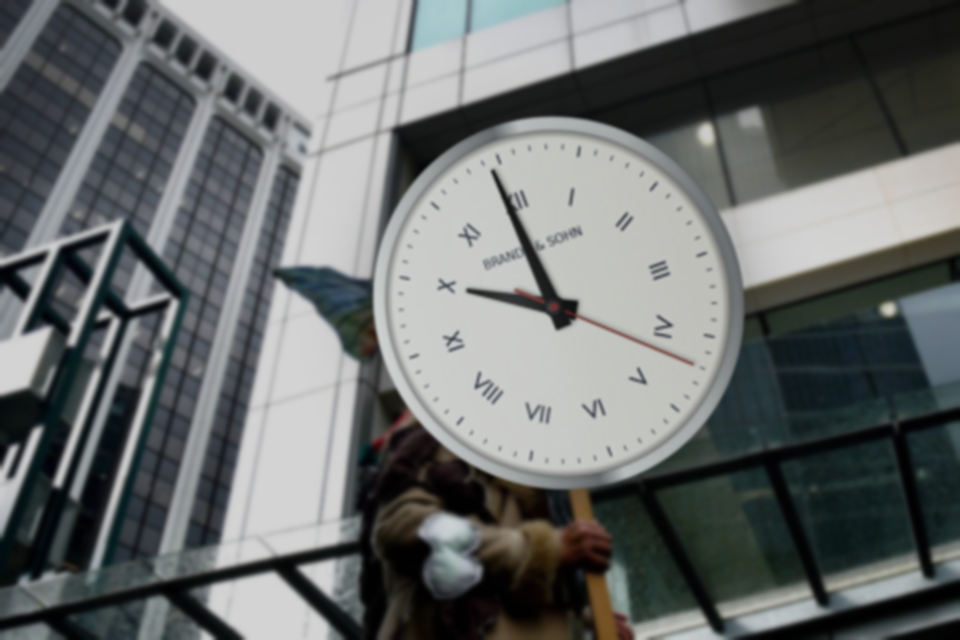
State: 9h59m22s
